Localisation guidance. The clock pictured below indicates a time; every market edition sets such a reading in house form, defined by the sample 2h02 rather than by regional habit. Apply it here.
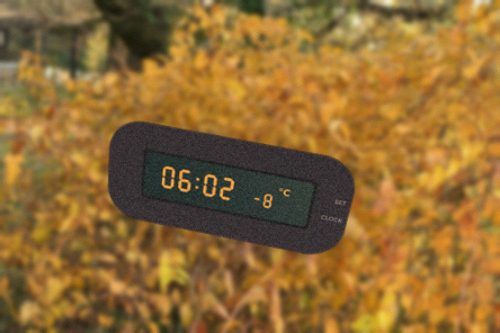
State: 6h02
